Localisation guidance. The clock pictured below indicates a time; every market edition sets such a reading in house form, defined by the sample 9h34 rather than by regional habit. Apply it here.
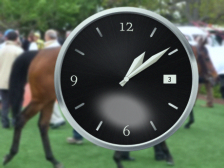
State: 1h09
